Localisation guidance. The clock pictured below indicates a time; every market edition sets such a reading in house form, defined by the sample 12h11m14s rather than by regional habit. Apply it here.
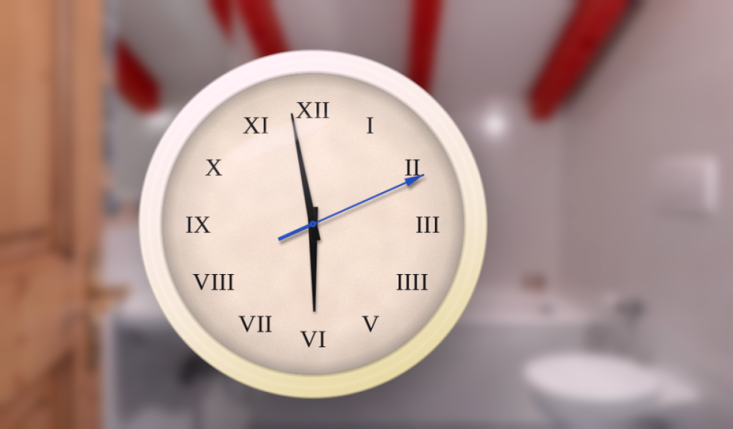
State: 5h58m11s
